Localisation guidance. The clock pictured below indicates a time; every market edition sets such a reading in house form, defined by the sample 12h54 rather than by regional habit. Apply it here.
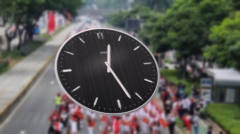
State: 12h27
